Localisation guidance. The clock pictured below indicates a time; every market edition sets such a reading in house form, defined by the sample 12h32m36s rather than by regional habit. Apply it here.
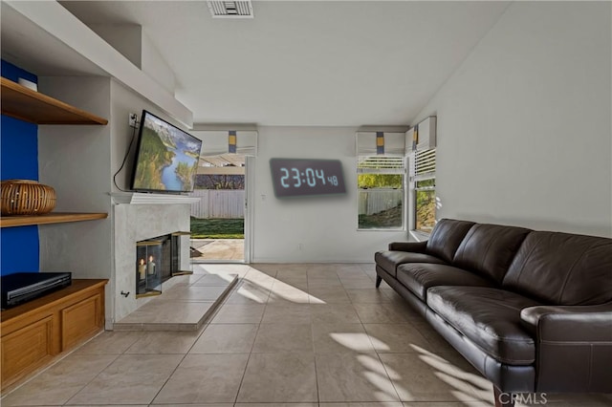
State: 23h04m48s
